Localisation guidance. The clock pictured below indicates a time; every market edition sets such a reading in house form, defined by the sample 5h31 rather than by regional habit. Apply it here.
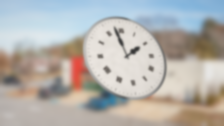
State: 1h58
